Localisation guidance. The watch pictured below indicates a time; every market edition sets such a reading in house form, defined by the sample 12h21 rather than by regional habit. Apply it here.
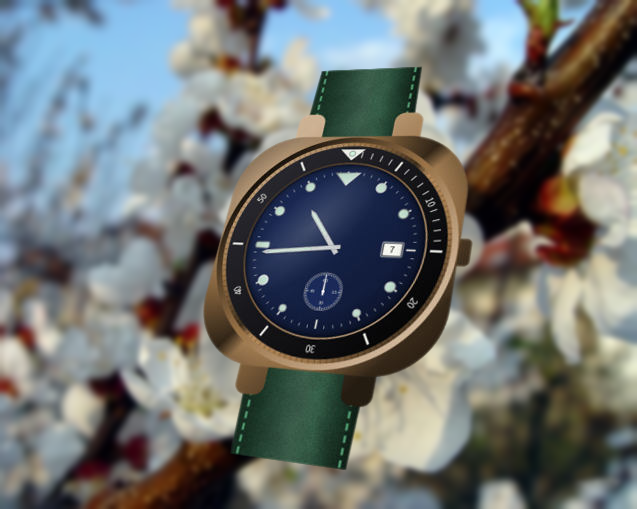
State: 10h44
